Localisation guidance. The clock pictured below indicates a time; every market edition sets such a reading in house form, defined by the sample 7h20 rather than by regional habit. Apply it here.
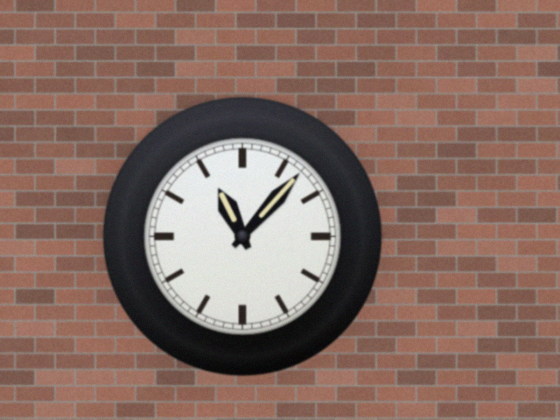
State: 11h07
